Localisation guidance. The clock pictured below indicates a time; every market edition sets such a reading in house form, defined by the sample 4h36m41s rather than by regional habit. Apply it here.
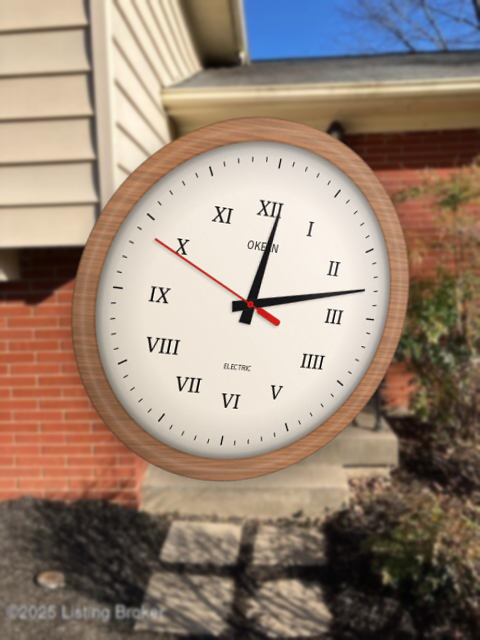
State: 12h12m49s
